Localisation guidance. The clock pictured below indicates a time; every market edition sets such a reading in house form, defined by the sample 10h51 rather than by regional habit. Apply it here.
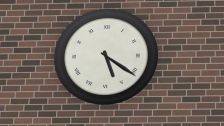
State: 5h21
